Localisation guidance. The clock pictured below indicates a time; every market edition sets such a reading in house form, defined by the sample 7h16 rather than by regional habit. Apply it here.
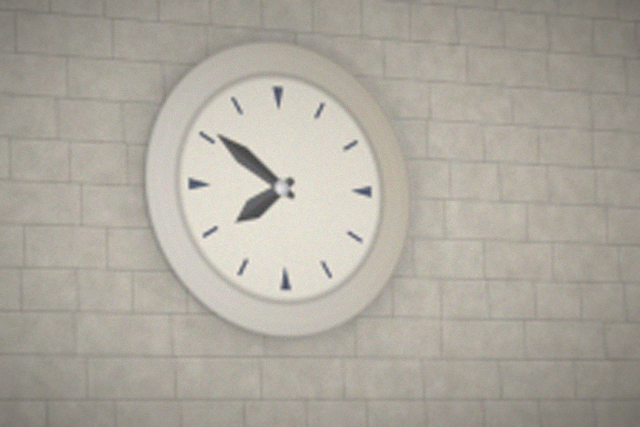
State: 7h51
